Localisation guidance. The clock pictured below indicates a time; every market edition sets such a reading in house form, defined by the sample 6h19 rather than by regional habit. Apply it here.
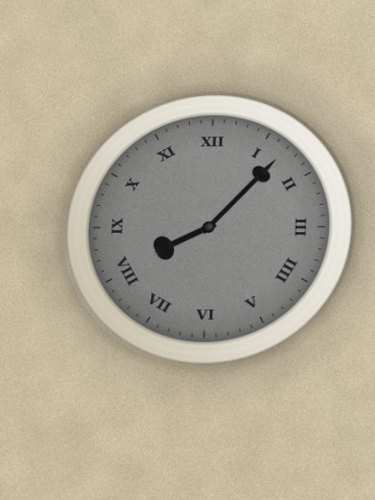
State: 8h07
